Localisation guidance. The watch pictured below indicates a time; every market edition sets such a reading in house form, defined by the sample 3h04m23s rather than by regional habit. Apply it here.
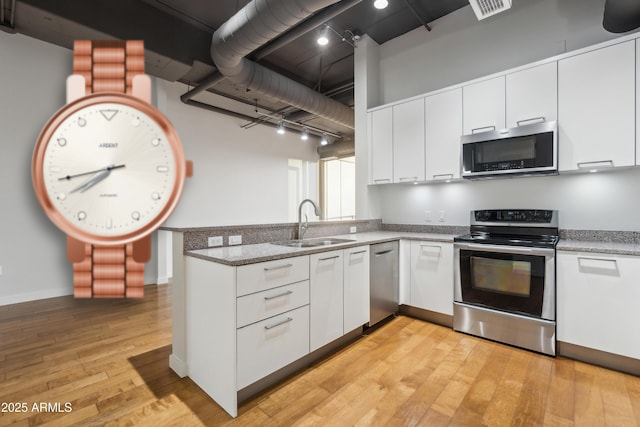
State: 7h39m43s
